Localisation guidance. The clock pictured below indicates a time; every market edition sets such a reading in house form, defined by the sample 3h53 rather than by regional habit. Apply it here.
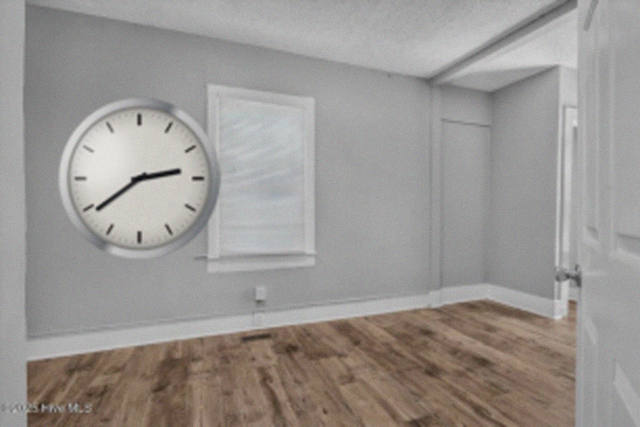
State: 2h39
